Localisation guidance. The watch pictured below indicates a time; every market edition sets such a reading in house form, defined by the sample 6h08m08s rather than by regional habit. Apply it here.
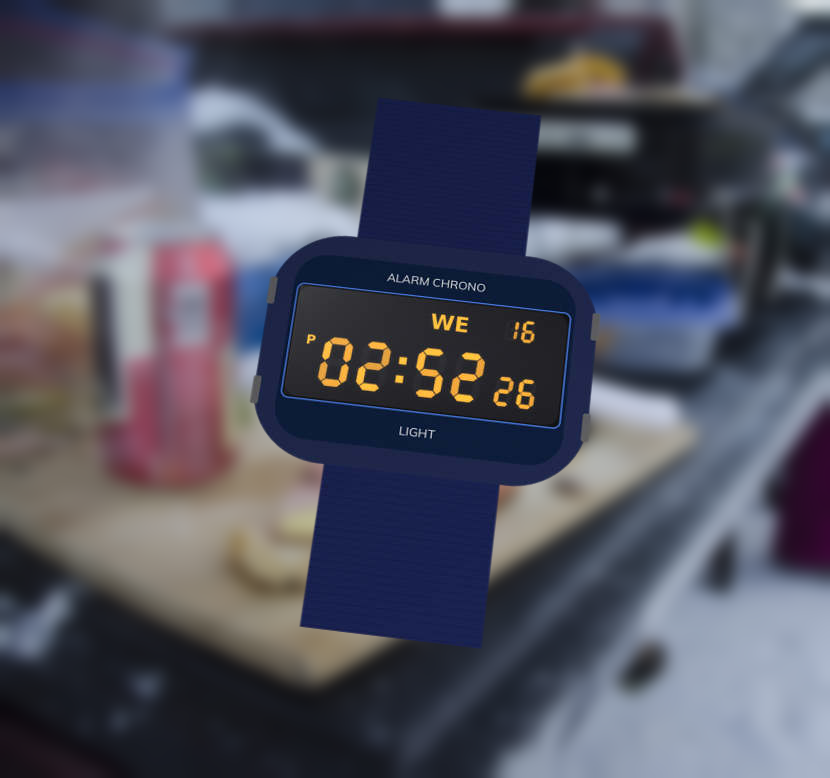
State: 2h52m26s
